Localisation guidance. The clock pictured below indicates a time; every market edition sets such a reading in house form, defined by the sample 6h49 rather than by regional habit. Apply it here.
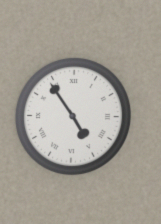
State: 4h54
